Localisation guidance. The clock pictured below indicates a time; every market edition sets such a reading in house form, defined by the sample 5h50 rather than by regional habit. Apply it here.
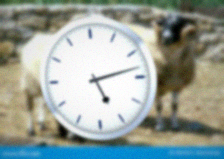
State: 5h13
